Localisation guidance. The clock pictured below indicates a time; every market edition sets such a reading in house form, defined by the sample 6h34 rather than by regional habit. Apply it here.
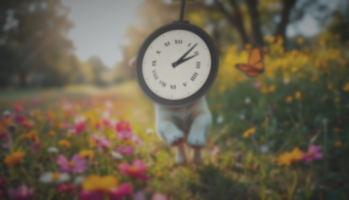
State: 2h07
